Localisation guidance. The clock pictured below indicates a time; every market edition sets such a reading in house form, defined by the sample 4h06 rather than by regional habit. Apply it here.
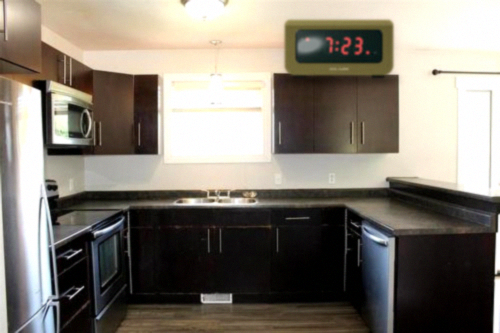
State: 7h23
